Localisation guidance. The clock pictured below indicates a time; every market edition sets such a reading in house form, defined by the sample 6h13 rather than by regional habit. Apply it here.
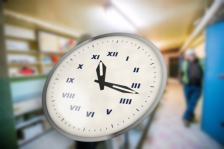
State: 11h17
